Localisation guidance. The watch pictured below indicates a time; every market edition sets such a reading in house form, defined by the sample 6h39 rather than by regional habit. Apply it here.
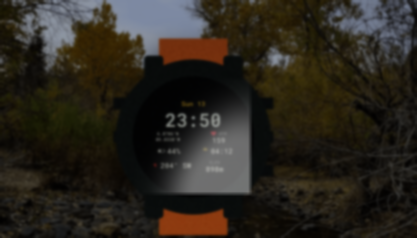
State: 23h50
